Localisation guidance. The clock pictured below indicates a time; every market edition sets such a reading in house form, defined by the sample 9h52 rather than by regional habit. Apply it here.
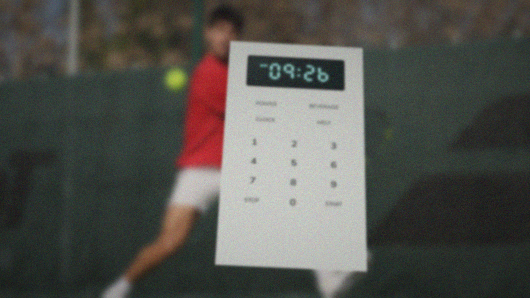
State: 9h26
